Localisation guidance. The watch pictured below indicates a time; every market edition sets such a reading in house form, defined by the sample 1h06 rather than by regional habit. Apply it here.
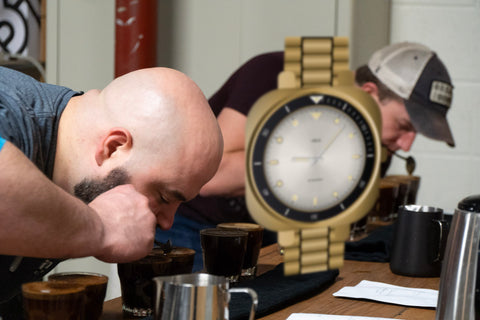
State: 9h07
